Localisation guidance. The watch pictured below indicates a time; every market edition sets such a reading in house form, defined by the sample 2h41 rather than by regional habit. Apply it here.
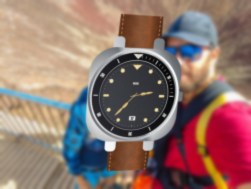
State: 2h37
